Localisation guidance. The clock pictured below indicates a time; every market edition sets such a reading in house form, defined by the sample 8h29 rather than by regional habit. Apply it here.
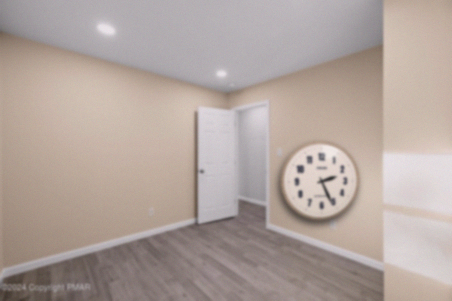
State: 2h26
